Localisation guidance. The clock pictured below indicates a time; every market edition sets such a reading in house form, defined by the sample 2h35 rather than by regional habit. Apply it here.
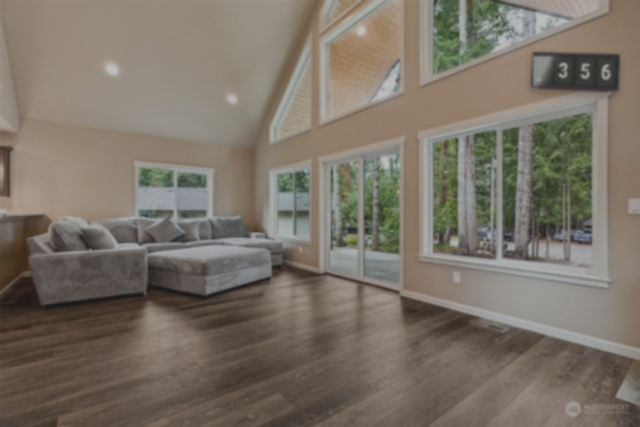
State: 3h56
